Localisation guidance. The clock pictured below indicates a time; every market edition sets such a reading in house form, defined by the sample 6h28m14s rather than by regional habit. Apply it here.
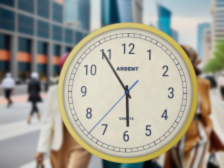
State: 5h54m37s
